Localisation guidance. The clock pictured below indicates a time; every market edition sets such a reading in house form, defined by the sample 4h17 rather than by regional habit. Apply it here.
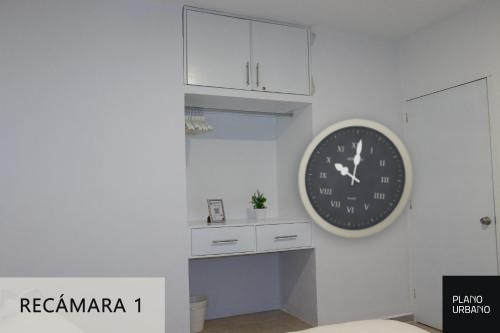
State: 10h01
